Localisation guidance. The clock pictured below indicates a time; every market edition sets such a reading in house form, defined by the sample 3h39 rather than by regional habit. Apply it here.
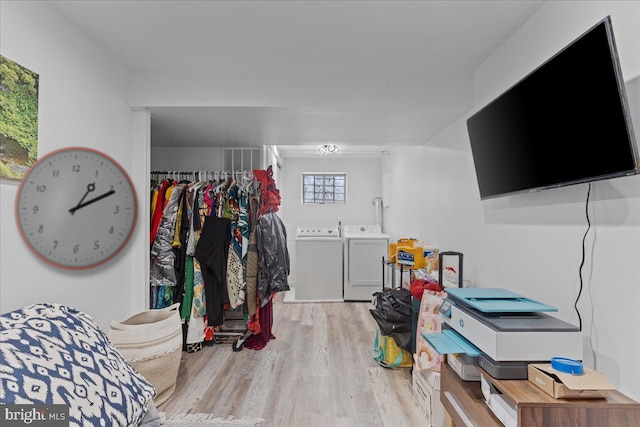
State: 1h11
